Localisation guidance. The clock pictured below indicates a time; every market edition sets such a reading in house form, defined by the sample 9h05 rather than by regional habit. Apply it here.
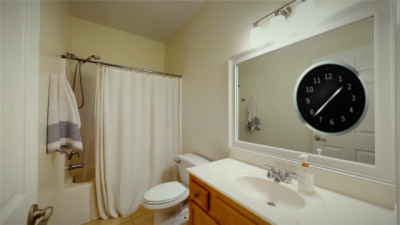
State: 1h38
